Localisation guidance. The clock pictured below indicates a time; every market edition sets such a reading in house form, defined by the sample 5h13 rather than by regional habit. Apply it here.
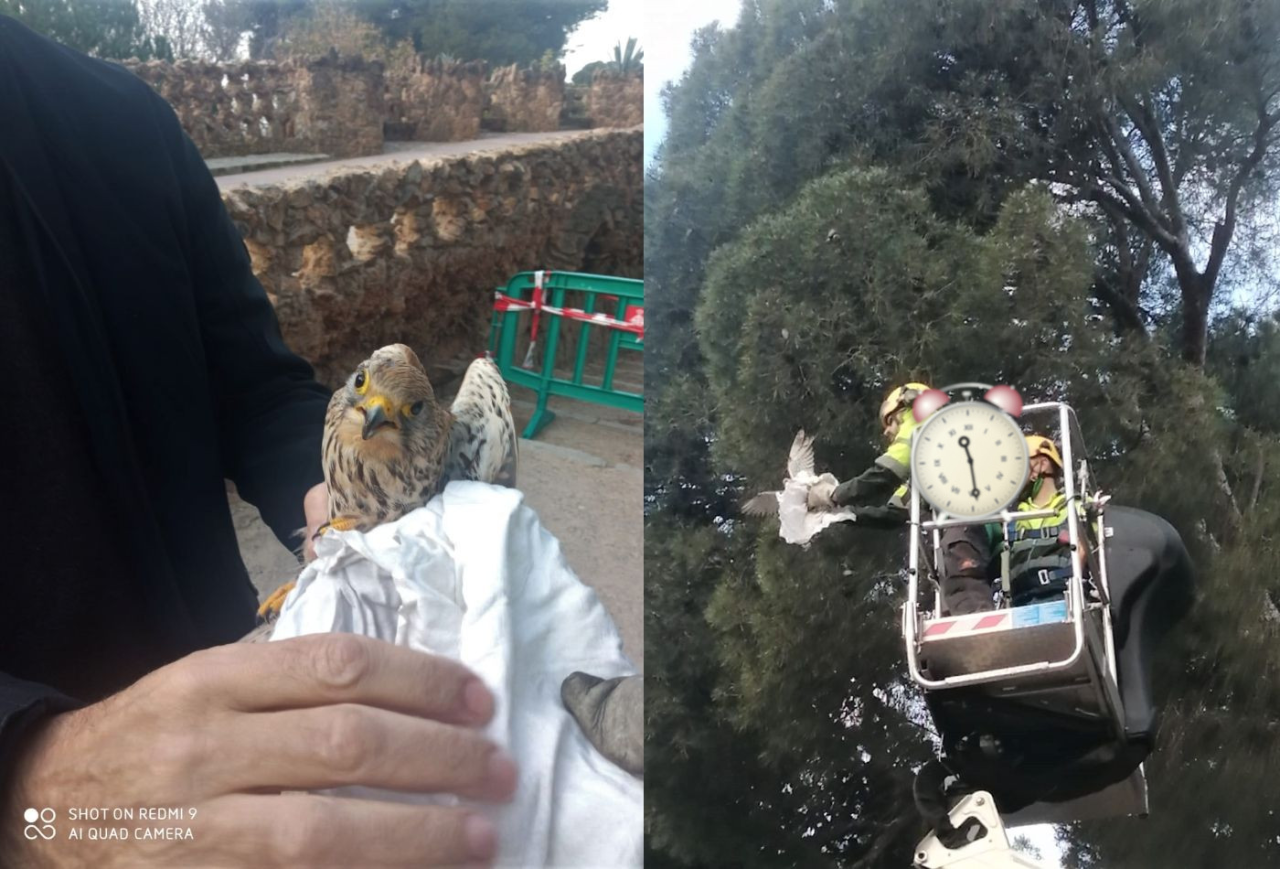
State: 11h29
